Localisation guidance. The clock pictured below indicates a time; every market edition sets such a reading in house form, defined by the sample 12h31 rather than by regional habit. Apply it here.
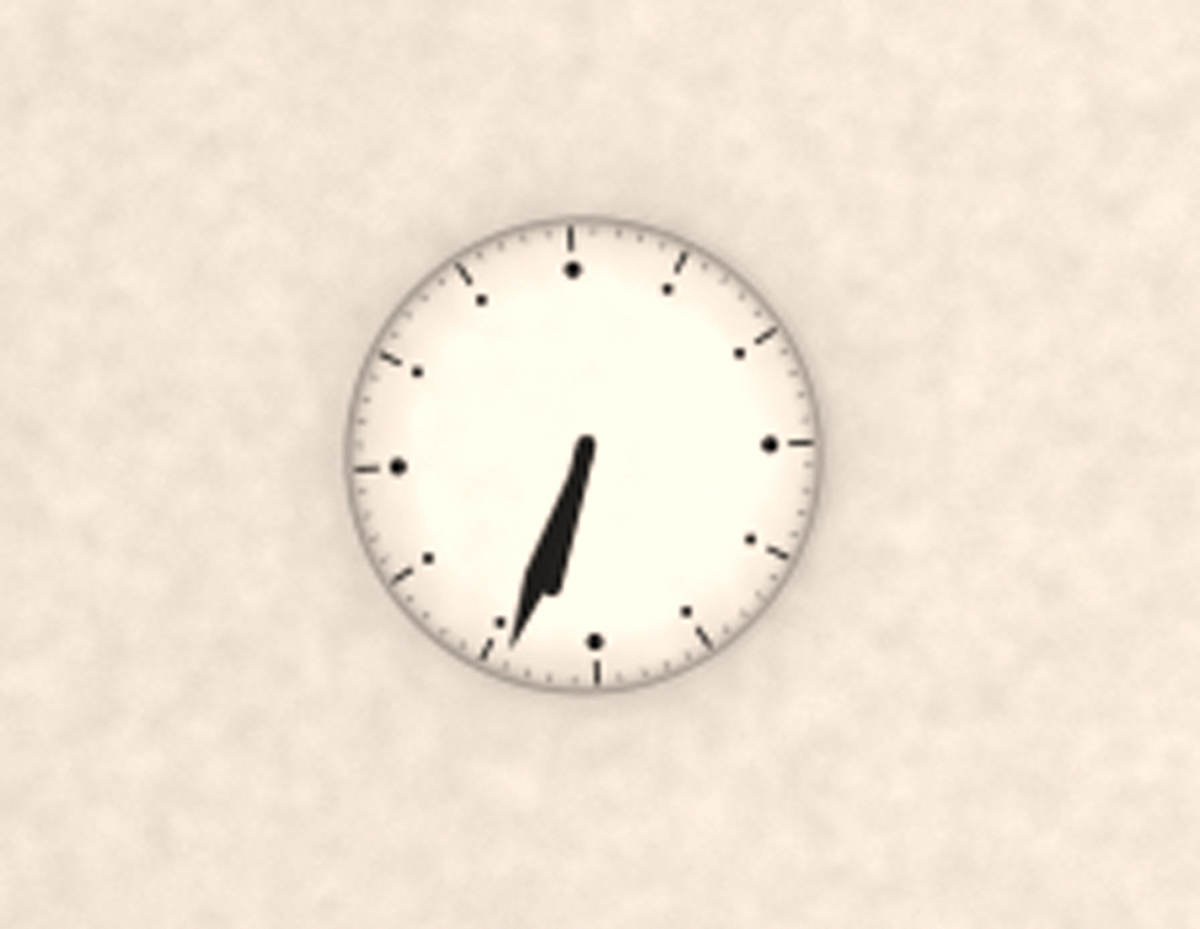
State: 6h34
